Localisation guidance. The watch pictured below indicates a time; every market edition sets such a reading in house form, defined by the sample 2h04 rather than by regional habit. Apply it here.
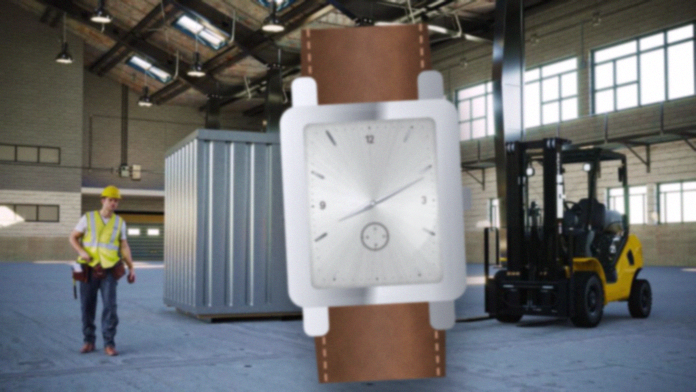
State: 8h11
